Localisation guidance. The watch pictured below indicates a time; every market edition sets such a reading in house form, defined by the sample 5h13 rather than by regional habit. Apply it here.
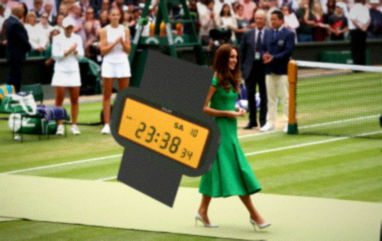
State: 23h38
